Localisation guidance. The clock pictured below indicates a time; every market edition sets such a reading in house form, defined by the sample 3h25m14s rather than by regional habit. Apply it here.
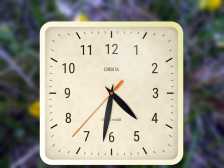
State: 4h31m37s
